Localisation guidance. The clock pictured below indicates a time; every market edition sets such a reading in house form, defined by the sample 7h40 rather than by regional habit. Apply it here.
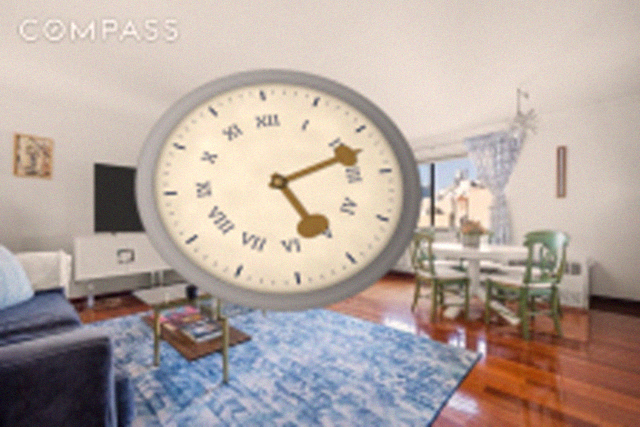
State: 5h12
